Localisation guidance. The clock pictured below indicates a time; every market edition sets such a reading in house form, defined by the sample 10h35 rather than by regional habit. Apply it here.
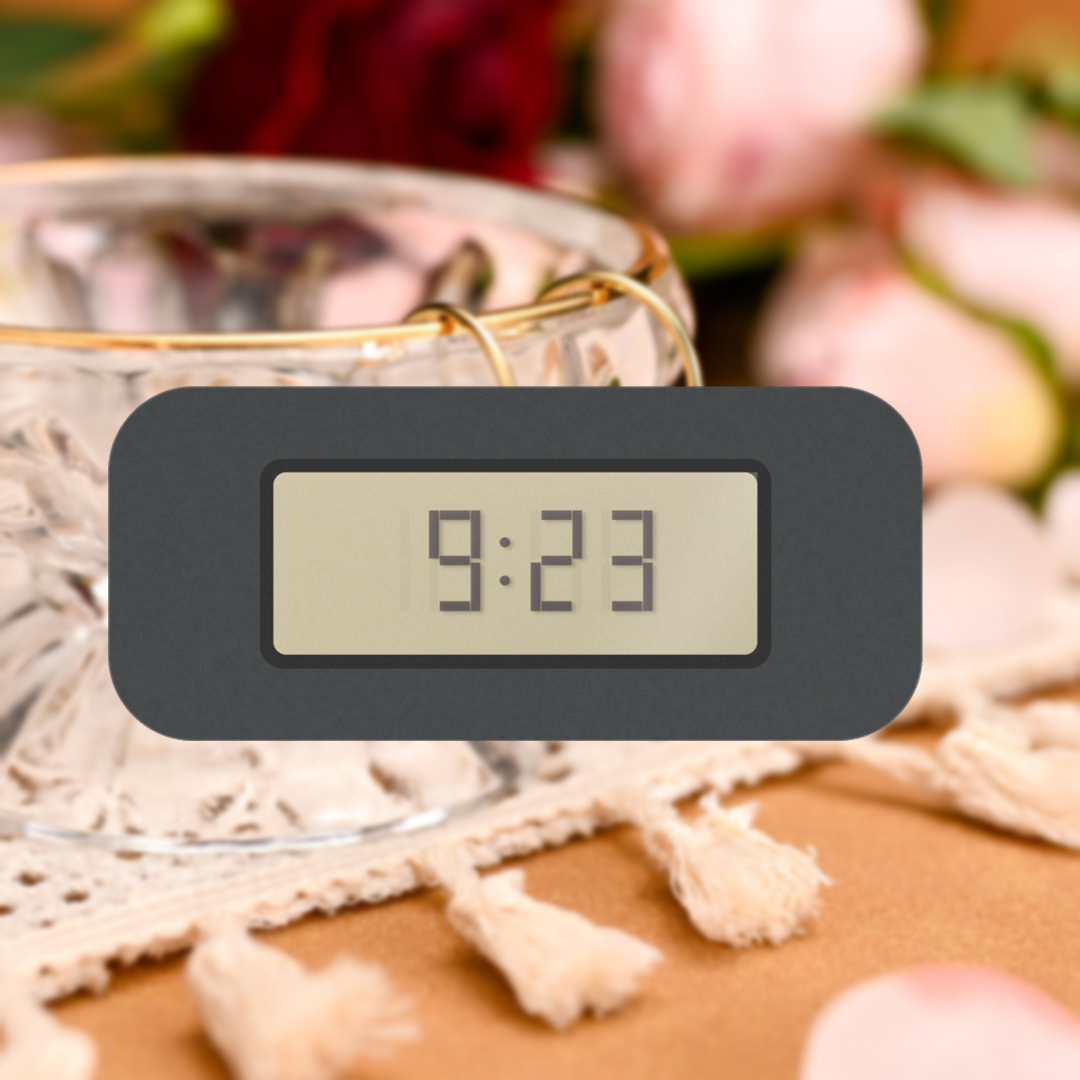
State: 9h23
